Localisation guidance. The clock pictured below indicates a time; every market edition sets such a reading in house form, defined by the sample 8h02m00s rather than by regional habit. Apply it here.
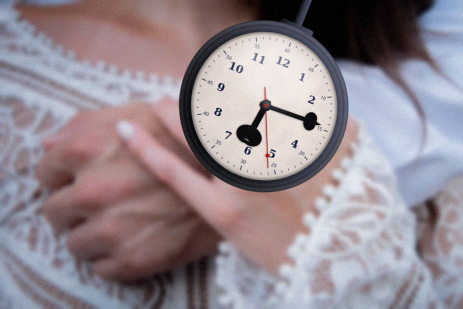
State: 6h14m26s
